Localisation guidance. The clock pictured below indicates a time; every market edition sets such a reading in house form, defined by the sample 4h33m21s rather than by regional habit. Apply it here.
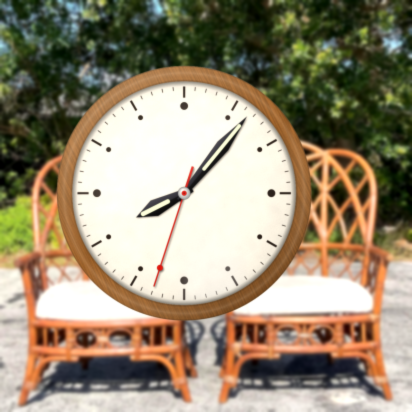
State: 8h06m33s
